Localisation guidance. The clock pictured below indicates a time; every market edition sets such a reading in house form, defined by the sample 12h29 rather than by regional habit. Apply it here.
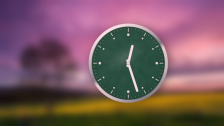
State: 12h27
